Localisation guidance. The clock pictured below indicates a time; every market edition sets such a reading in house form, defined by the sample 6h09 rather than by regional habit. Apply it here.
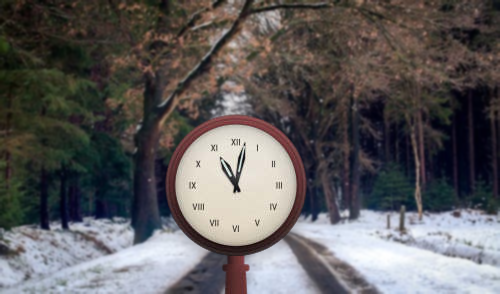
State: 11h02
